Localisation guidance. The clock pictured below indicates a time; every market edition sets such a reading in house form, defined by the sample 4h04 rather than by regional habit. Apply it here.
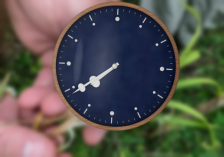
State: 7h39
